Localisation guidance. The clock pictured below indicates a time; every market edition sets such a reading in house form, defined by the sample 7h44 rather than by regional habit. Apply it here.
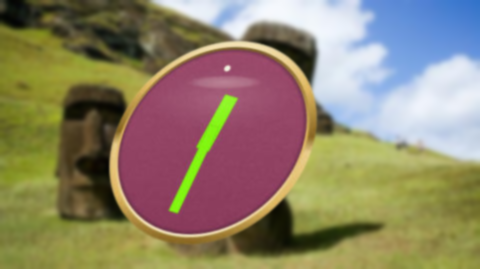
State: 12h32
